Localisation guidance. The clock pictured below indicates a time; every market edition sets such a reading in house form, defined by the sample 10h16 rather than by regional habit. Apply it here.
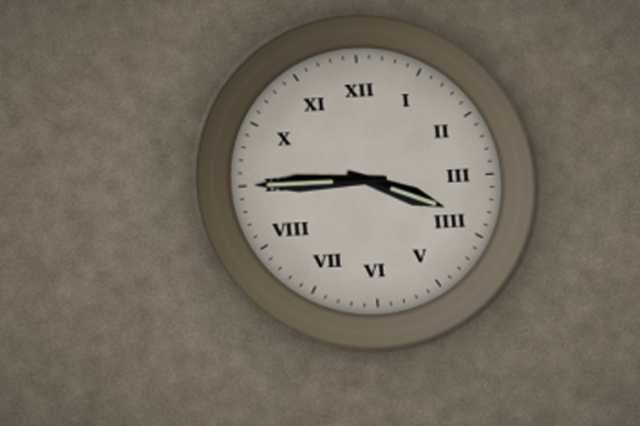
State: 3h45
